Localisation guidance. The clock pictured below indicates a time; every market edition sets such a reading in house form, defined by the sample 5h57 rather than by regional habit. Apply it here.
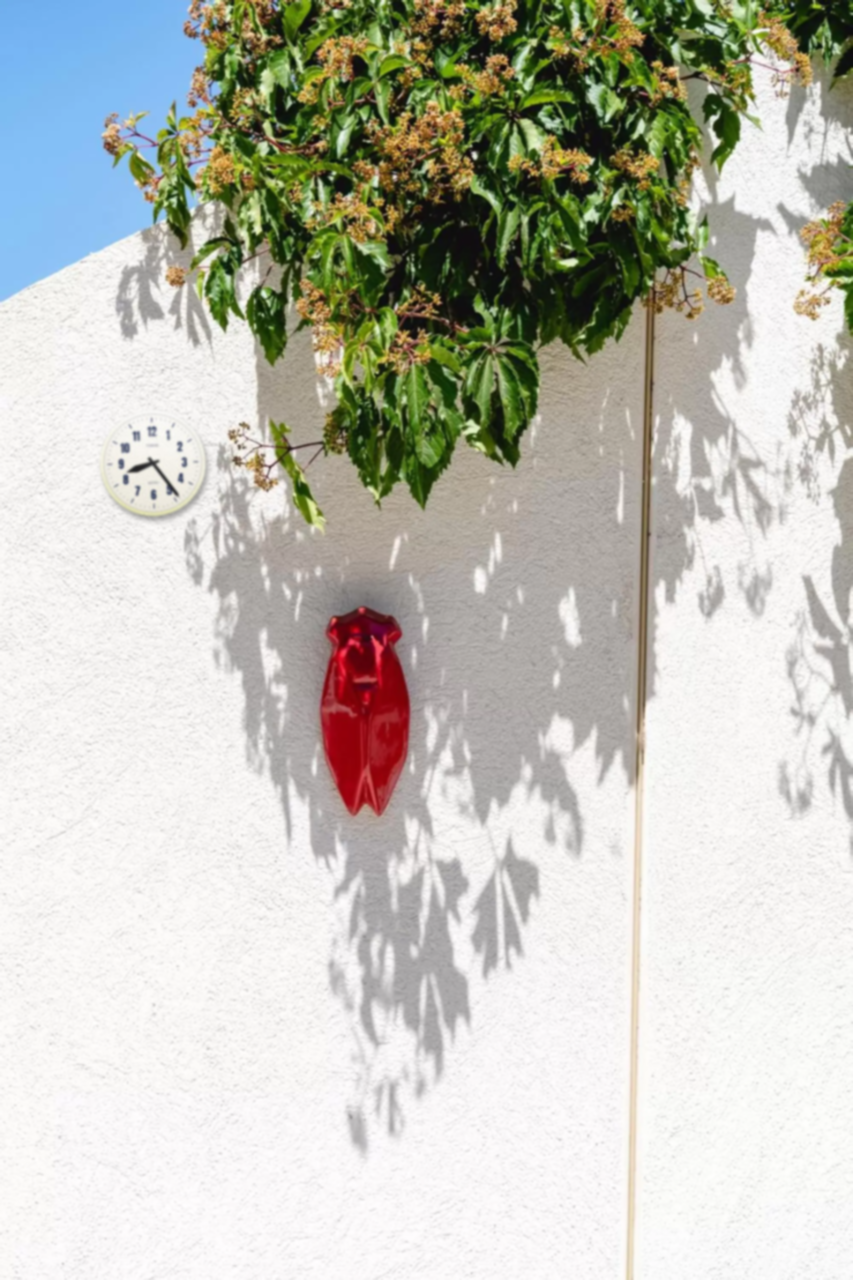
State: 8h24
